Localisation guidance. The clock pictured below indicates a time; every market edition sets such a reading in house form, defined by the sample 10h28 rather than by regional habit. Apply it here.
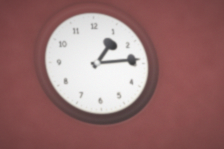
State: 1h14
